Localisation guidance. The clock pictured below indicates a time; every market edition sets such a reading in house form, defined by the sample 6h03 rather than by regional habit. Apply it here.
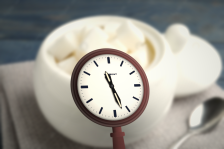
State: 11h27
